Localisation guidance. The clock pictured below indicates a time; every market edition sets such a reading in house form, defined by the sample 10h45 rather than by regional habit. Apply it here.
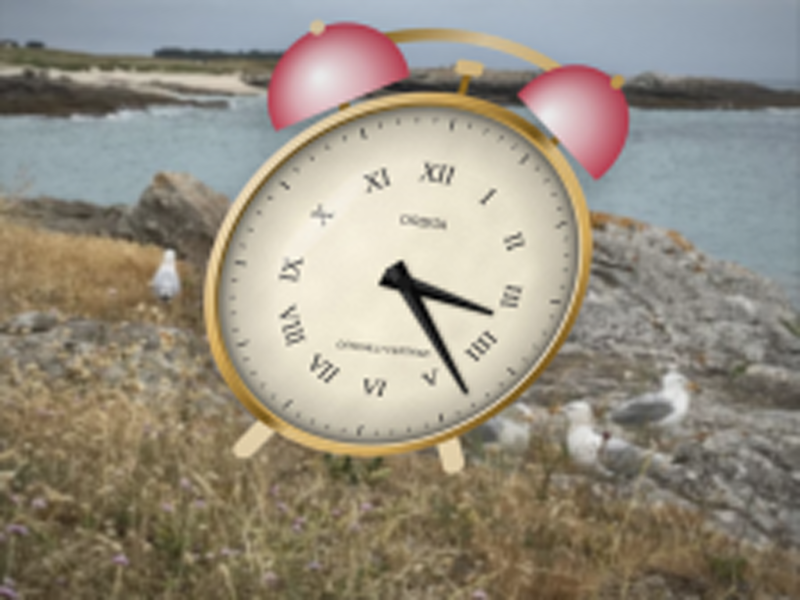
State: 3h23
